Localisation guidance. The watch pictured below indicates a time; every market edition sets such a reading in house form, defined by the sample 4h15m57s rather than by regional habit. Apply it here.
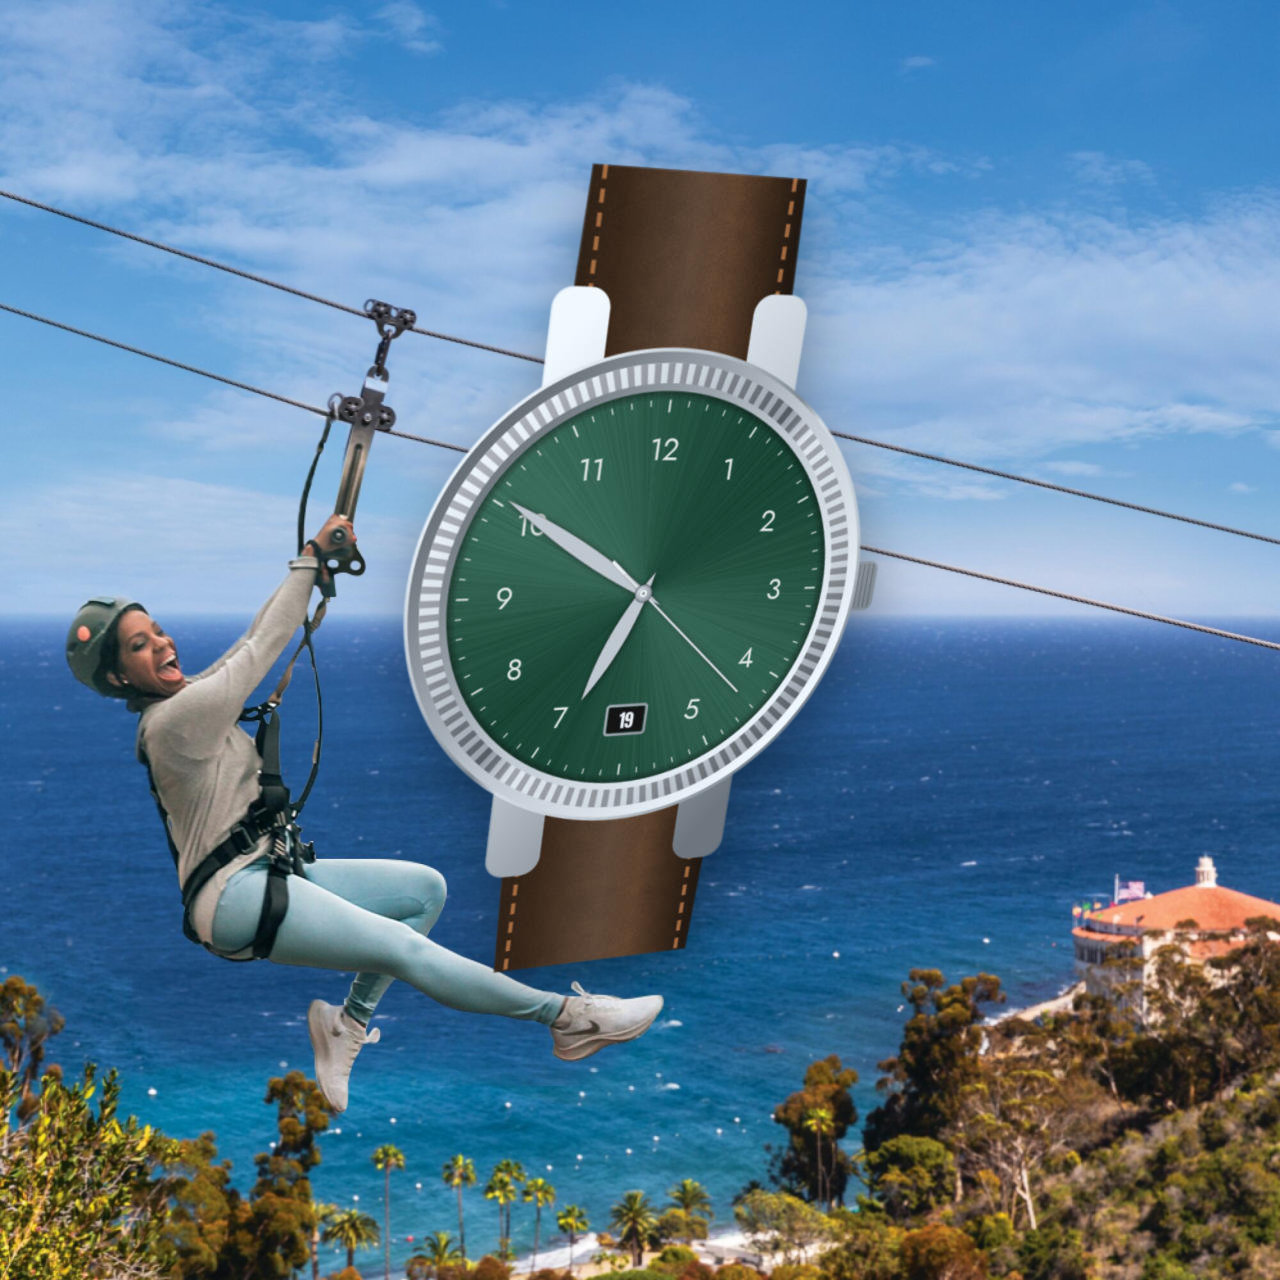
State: 6h50m22s
